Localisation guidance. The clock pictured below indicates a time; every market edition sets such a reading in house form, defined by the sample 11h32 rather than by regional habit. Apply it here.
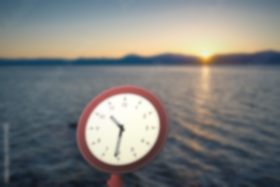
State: 10h31
